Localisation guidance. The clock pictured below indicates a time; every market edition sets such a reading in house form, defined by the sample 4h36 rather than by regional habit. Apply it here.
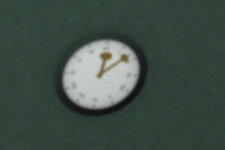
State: 12h08
